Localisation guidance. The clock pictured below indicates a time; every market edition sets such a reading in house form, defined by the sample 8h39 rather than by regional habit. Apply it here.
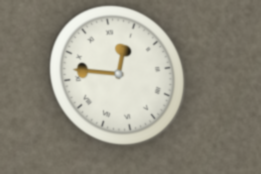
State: 12h47
